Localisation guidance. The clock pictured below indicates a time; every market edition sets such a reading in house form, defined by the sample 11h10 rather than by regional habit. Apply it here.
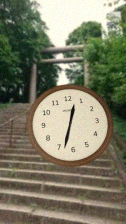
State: 12h33
